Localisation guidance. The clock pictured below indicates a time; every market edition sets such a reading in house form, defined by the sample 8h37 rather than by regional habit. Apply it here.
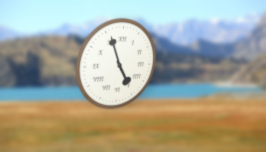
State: 4h56
